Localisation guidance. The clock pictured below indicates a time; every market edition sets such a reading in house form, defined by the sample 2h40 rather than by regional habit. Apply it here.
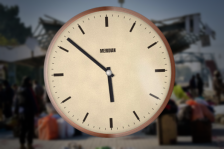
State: 5h52
